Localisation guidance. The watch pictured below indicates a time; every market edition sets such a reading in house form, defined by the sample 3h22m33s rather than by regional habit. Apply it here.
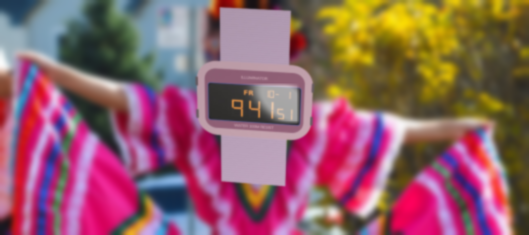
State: 9h41m51s
